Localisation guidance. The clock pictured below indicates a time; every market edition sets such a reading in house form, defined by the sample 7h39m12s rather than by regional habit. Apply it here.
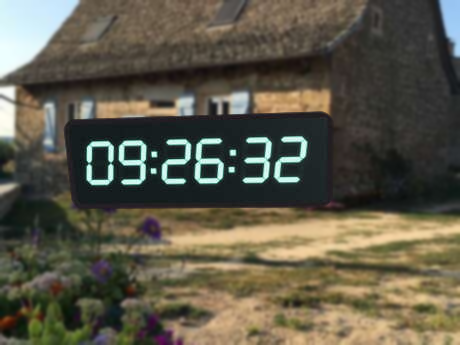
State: 9h26m32s
